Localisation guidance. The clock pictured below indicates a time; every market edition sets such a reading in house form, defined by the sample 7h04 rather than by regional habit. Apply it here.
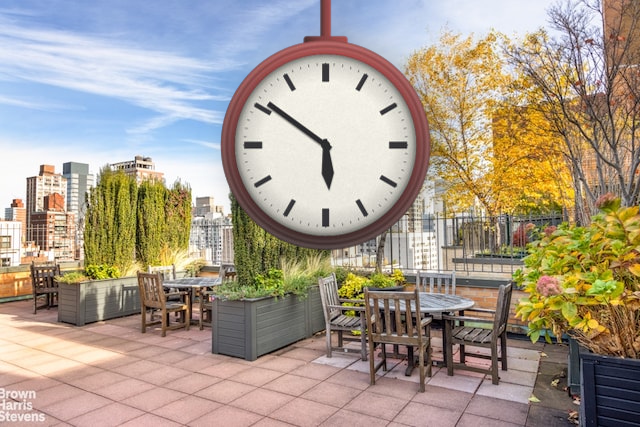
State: 5h51
